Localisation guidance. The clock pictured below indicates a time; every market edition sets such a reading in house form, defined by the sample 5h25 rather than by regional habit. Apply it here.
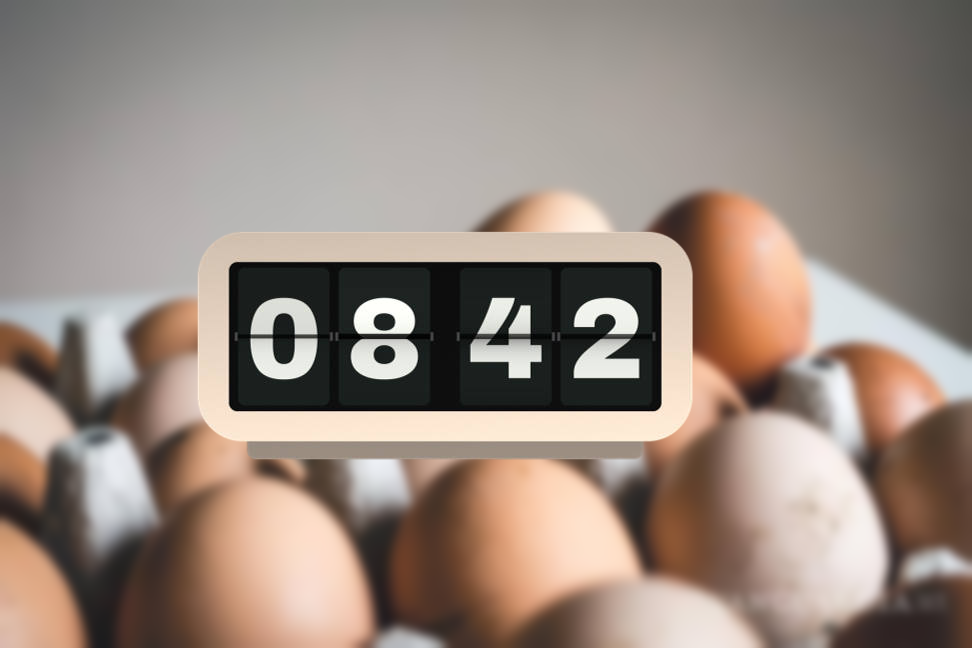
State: 8h42
